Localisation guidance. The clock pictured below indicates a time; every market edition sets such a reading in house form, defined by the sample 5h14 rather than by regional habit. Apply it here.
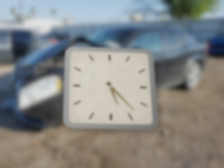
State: 5h23
